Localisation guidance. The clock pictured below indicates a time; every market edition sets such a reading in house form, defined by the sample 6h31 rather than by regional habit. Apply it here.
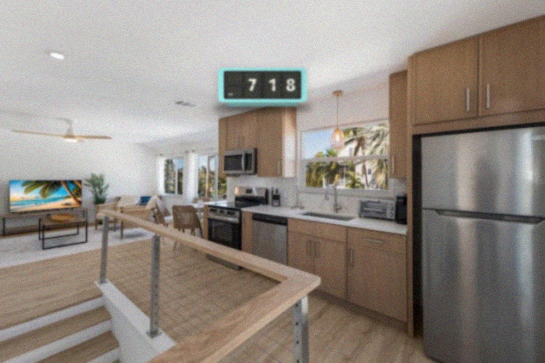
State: 7h18
